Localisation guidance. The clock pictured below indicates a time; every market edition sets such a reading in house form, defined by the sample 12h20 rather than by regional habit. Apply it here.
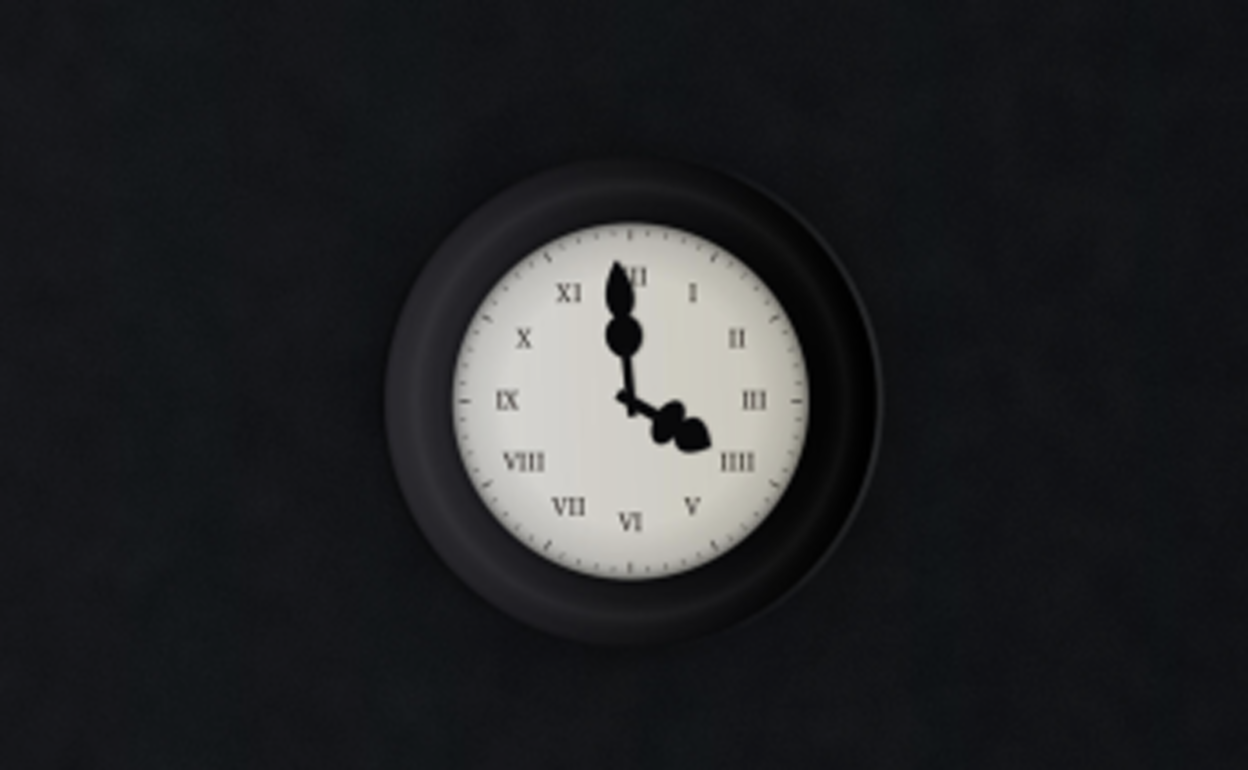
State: 3h59
